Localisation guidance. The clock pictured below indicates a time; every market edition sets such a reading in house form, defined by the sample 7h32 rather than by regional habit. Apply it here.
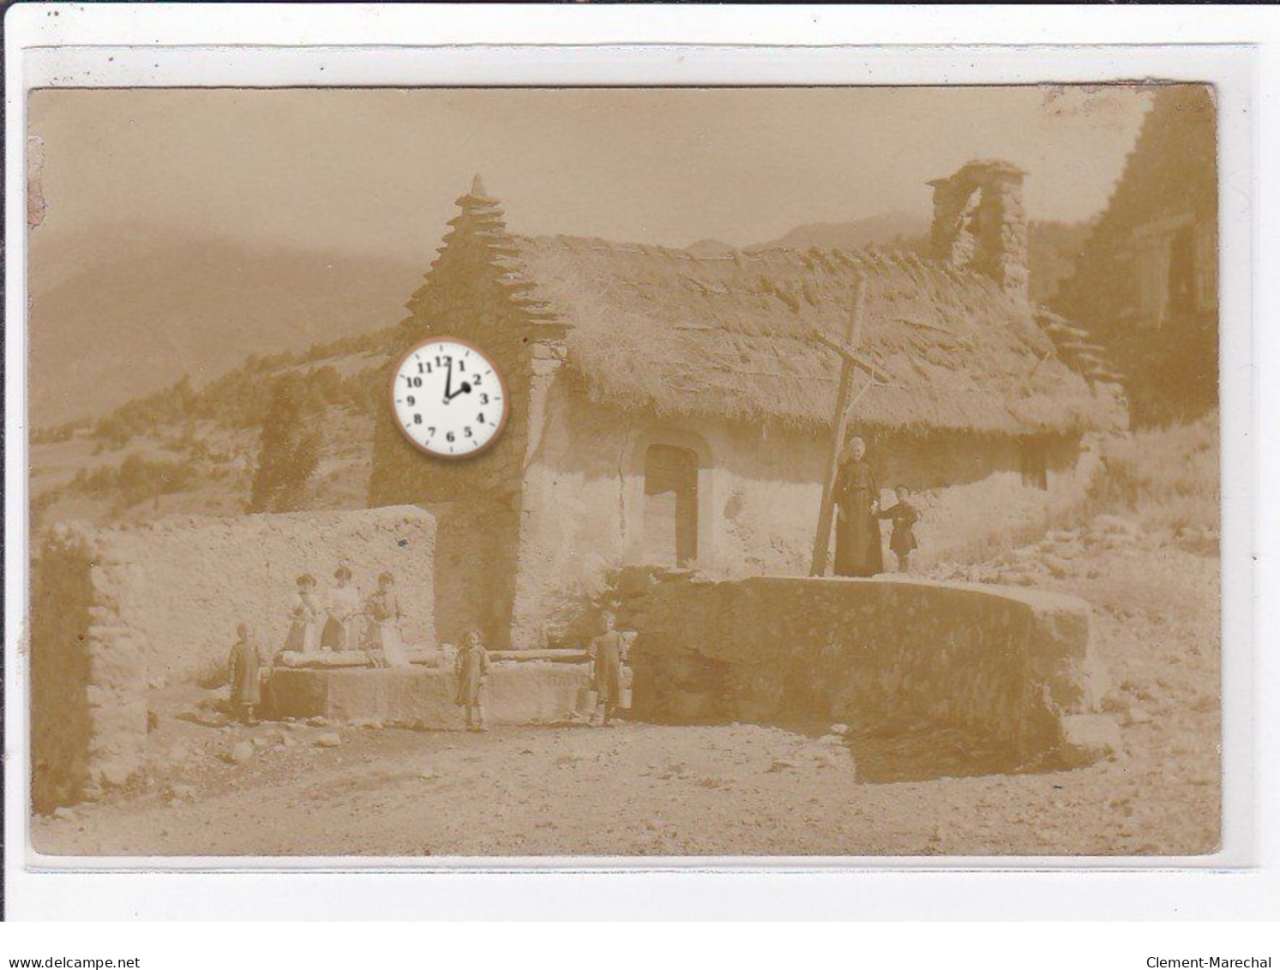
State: 2h02
